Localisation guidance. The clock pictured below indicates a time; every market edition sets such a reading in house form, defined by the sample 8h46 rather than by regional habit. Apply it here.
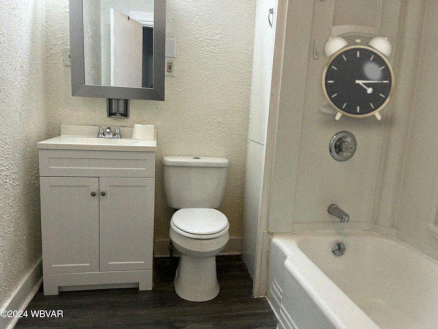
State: 4h15
